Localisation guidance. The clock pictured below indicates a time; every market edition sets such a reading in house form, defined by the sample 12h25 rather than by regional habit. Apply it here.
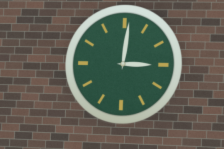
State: 3h01
